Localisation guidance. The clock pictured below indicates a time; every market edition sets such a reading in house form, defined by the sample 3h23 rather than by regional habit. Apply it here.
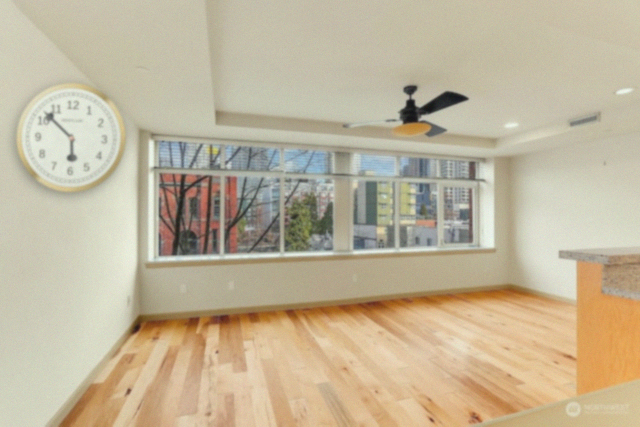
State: 5h52
